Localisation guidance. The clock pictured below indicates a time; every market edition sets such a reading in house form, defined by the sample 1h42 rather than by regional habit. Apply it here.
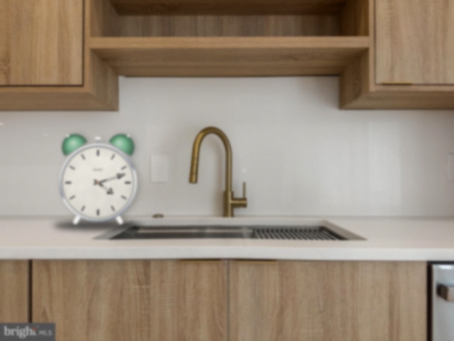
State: 4h12
